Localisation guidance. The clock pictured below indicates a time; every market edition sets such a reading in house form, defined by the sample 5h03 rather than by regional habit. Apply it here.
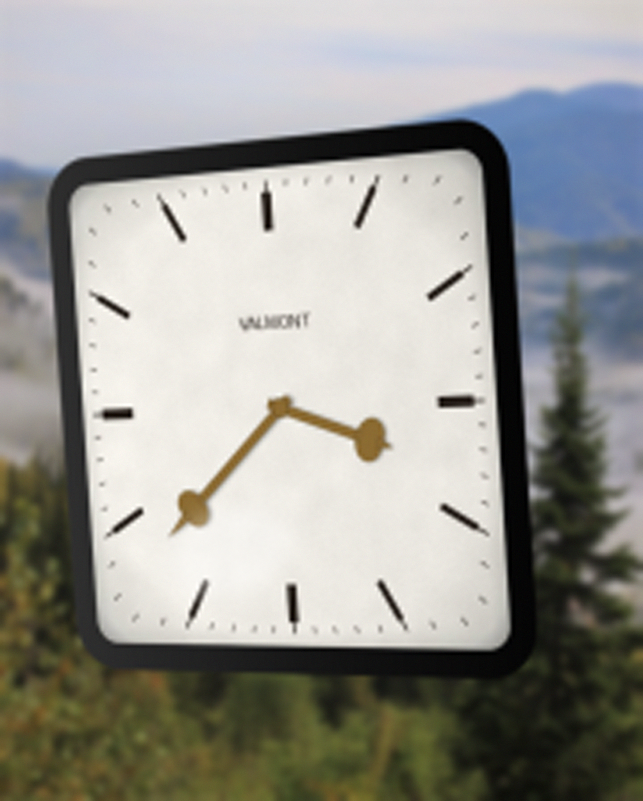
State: 3h38
